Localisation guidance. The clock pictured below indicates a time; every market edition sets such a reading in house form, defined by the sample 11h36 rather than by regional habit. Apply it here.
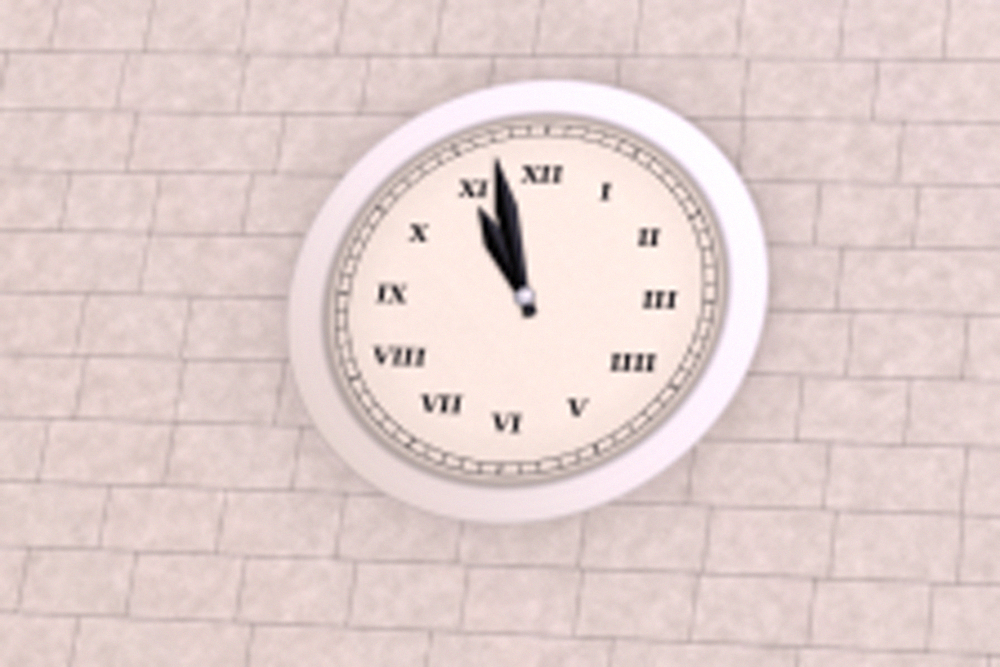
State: 10h57
